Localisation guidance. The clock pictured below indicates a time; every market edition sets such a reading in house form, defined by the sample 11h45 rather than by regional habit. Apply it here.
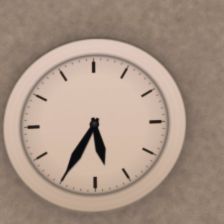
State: 5h35
